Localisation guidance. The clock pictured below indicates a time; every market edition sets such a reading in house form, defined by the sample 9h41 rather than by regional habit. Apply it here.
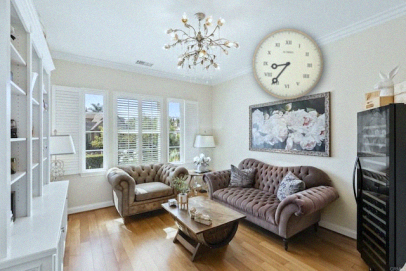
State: 8h36
